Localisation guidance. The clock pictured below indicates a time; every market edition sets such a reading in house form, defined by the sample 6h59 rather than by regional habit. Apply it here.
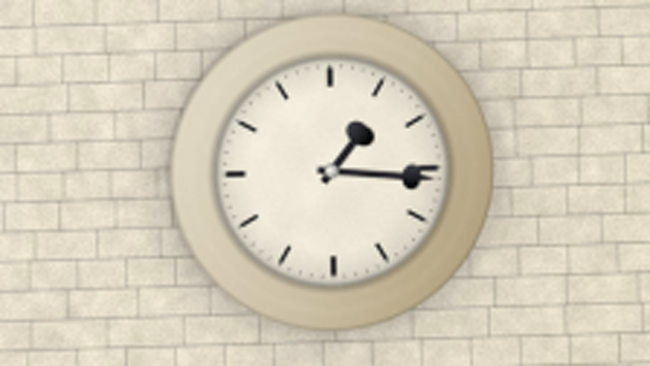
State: 1h16
